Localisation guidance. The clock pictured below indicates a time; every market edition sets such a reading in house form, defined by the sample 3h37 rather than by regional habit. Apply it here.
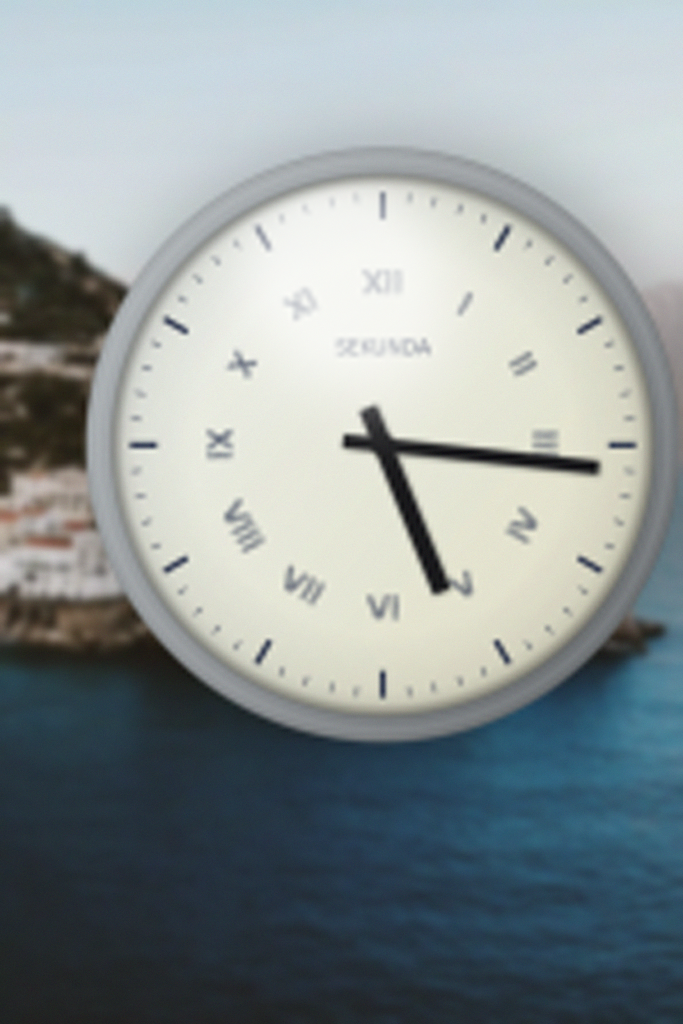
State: 5h16
